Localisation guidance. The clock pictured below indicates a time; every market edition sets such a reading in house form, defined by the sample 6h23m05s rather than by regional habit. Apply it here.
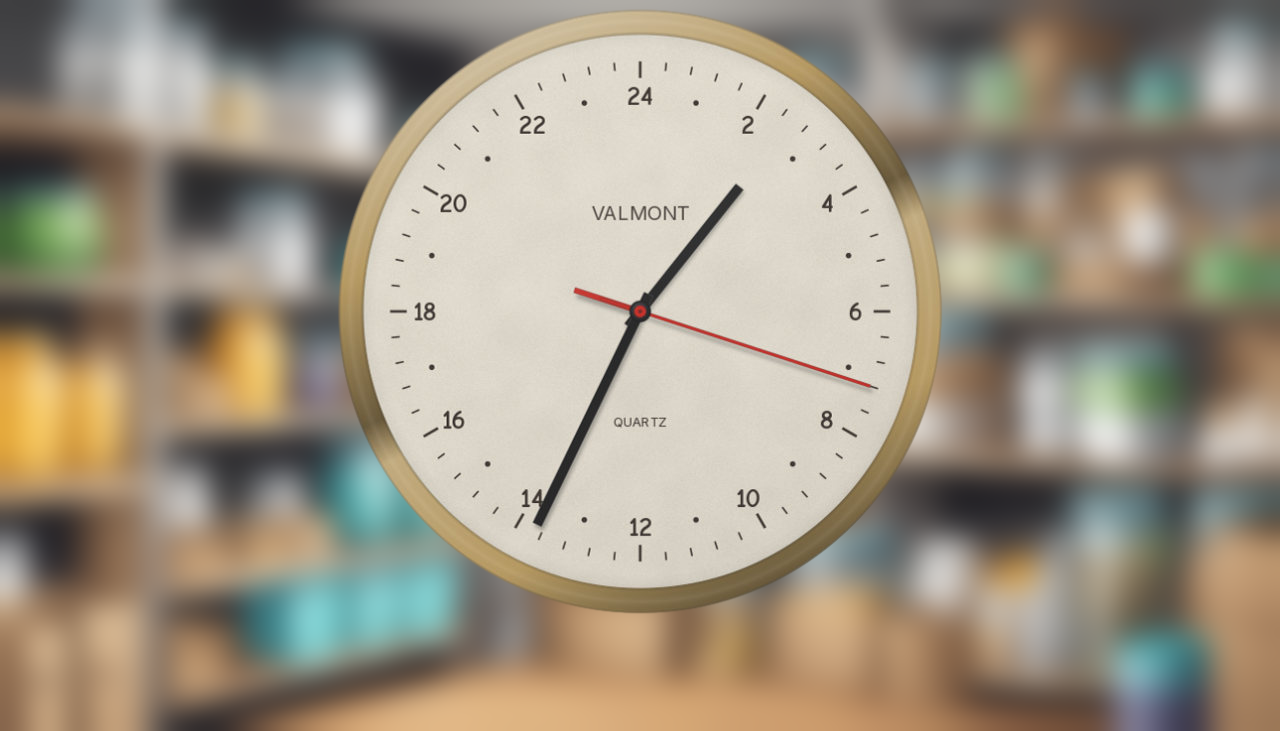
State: 2h34m18s
